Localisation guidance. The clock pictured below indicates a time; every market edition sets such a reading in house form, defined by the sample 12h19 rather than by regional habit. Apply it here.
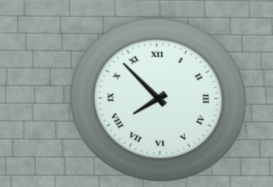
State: 7h53
